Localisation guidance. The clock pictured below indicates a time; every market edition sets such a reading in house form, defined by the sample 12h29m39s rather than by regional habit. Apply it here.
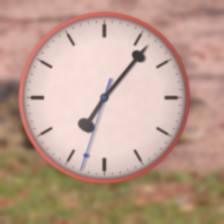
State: 7h06m33s
